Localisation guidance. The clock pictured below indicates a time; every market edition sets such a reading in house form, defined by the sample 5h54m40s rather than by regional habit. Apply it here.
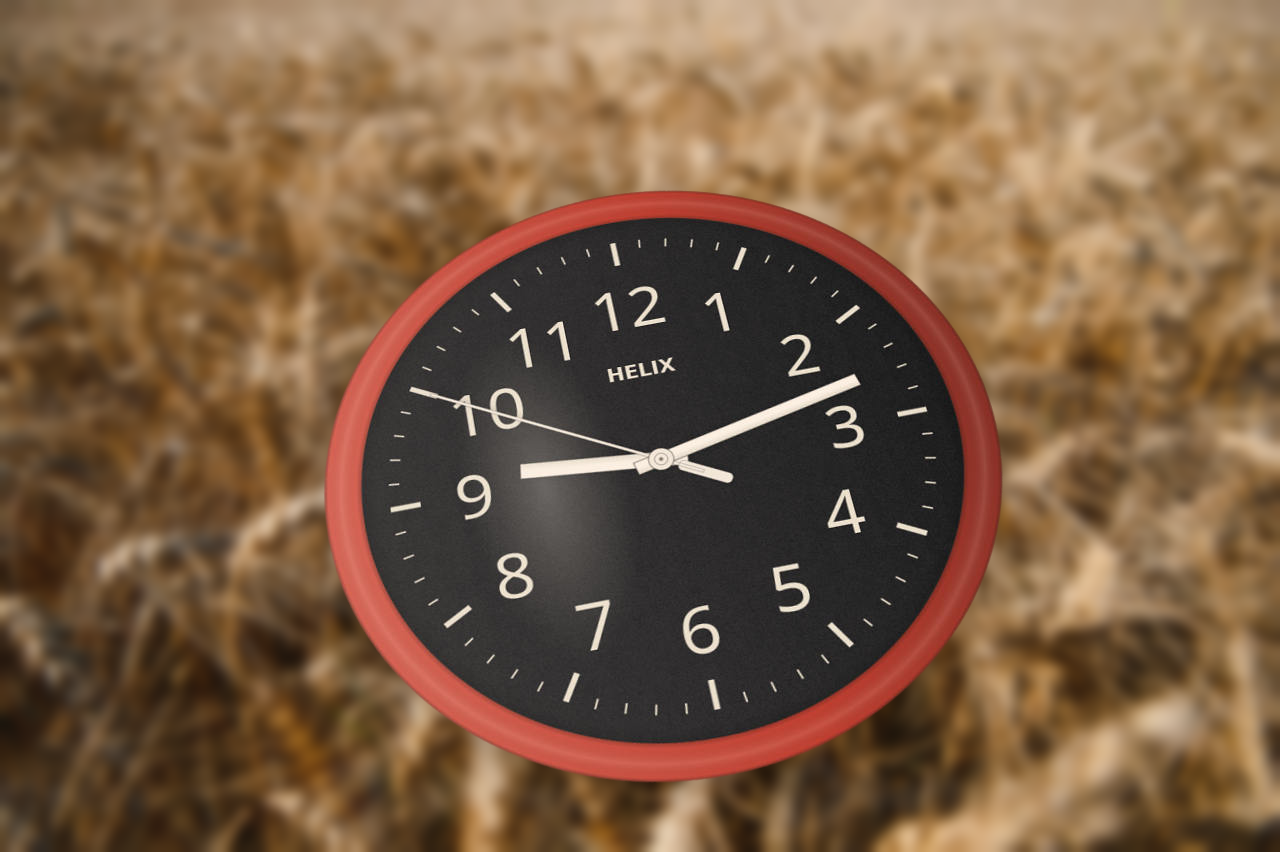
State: 9h12m50s
